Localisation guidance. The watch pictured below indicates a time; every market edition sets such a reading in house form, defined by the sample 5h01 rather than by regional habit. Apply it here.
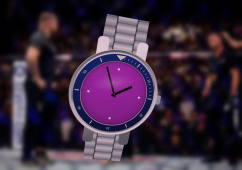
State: 1h56
